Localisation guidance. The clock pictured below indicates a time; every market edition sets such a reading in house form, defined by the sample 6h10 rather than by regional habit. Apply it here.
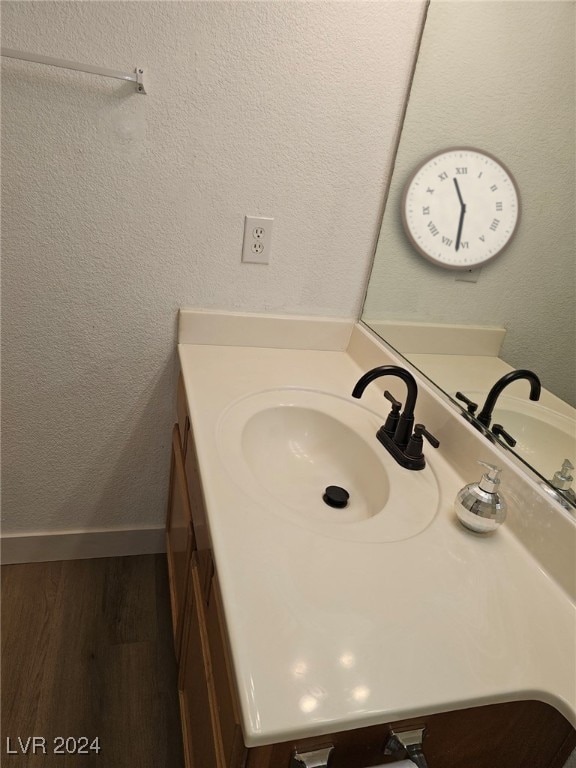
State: 11h32
